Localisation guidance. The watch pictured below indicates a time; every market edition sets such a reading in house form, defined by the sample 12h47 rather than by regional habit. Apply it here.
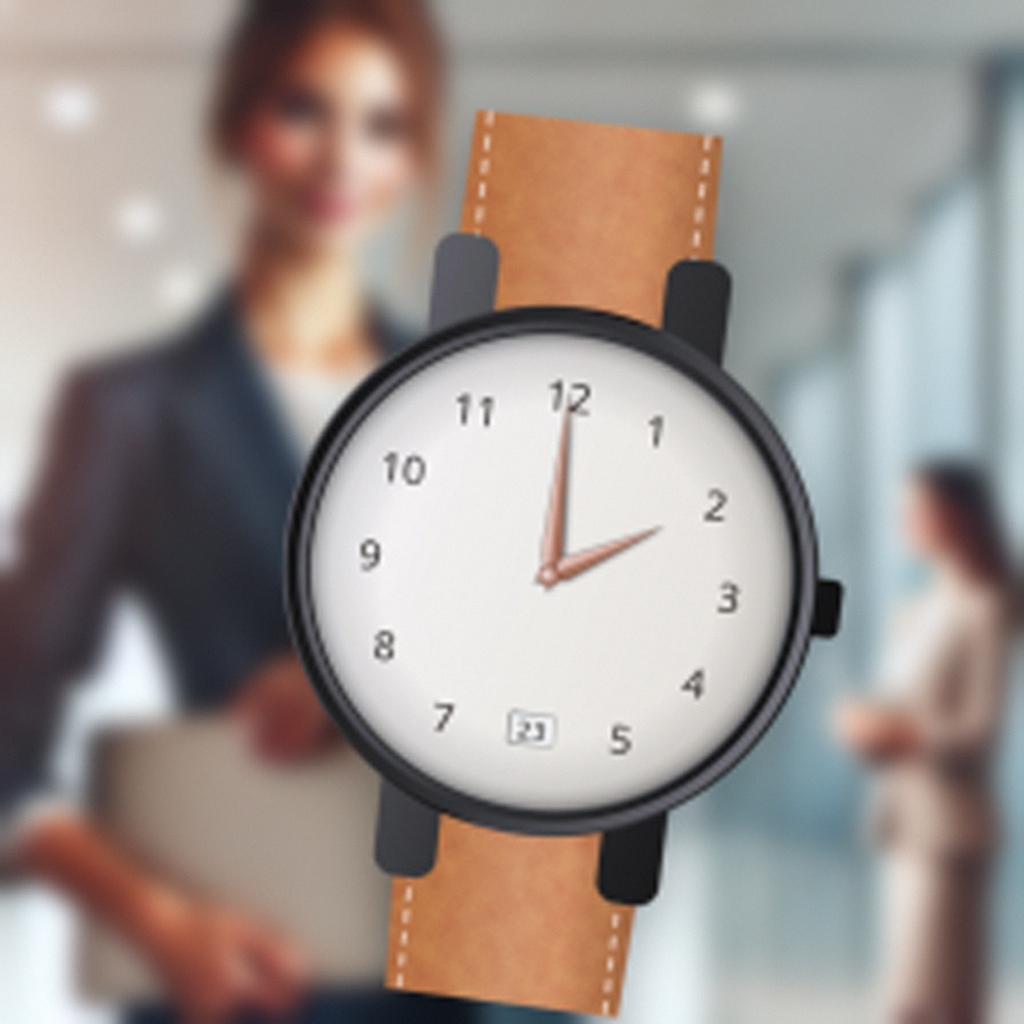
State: 2h00
